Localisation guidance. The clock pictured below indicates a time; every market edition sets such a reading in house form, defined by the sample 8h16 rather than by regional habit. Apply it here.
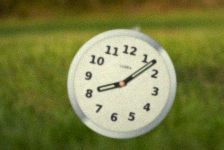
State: 8h07
